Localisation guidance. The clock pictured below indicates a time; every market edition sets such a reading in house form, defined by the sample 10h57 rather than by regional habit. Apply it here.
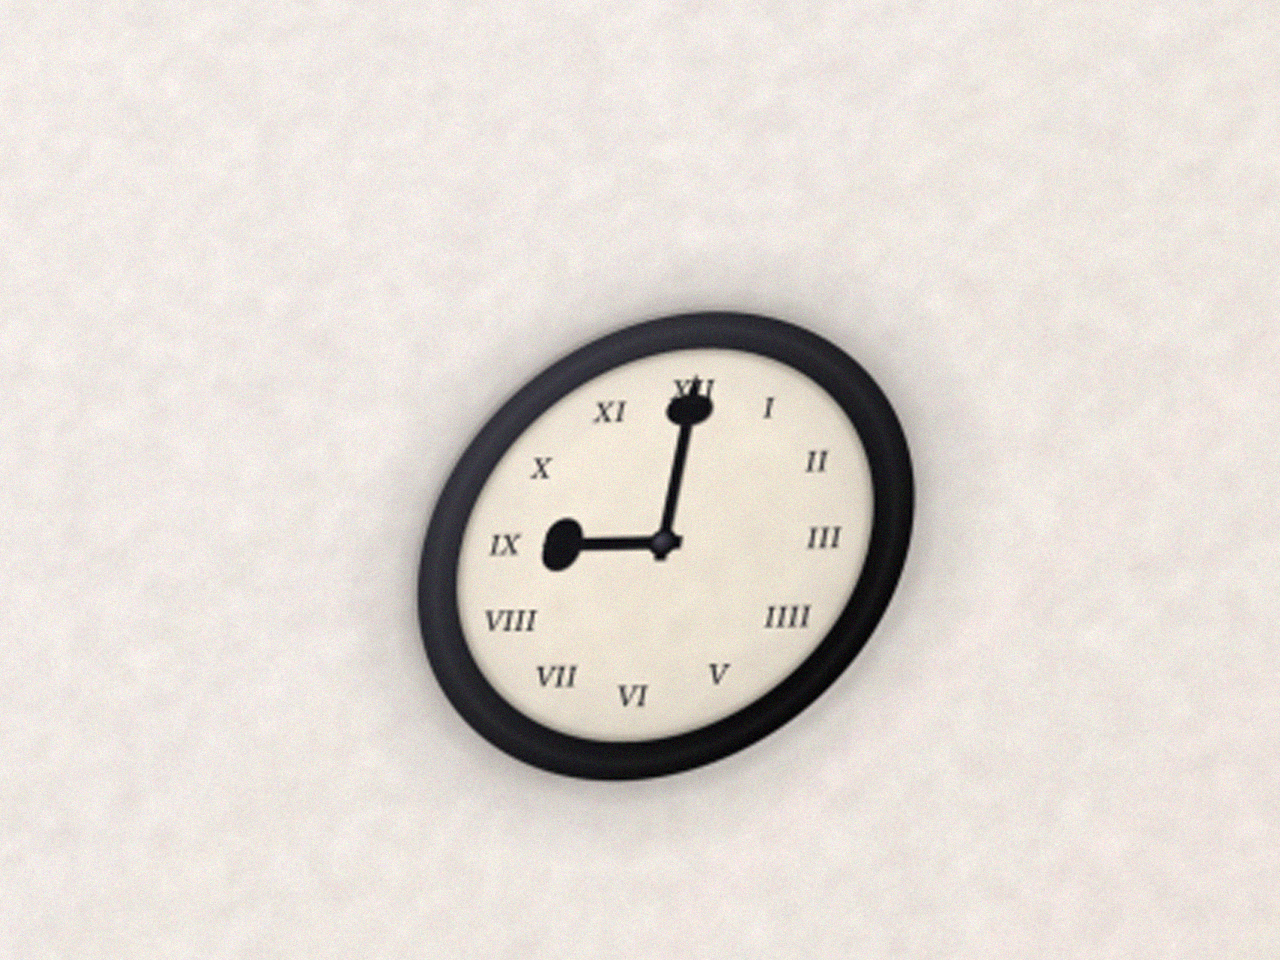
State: 9h00
